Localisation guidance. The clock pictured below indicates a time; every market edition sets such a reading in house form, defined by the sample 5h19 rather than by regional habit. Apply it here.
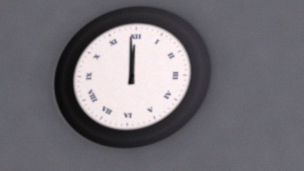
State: 11h59
